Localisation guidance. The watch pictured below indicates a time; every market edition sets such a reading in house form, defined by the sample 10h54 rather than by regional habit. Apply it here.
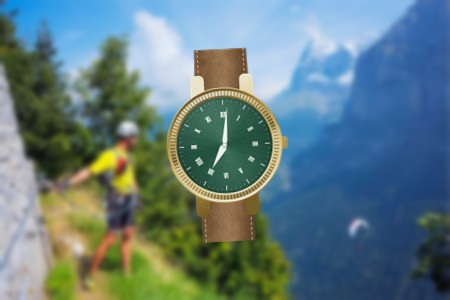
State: 7h01
